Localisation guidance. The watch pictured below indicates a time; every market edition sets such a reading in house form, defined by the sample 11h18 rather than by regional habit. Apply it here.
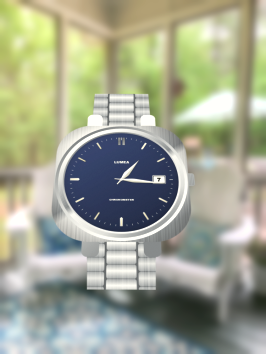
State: 1h16
